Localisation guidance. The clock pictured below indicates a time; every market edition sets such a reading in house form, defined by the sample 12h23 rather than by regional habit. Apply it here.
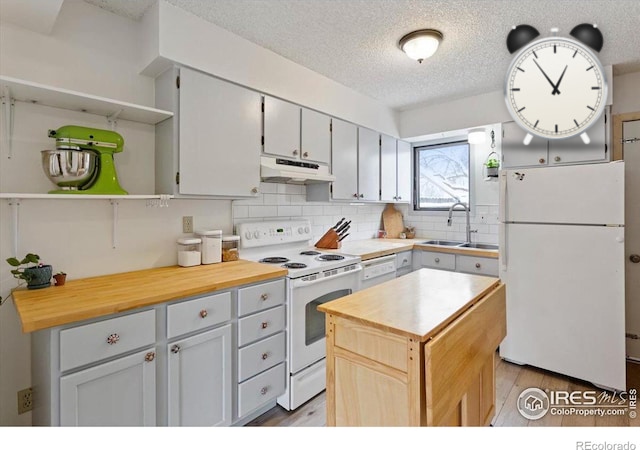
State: 12h54
